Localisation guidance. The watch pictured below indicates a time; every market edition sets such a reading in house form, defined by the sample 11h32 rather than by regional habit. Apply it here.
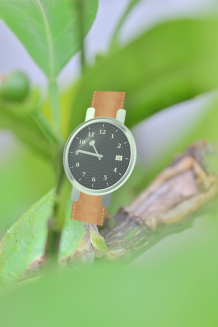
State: 10h46
